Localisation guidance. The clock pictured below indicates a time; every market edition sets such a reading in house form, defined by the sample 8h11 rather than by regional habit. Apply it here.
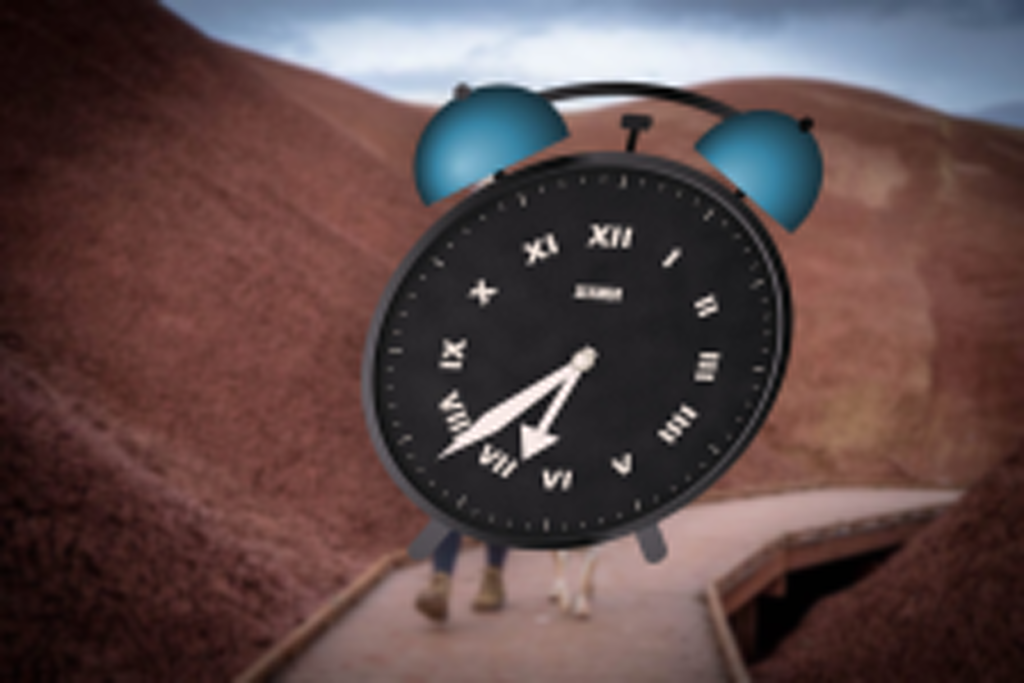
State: 6h38
